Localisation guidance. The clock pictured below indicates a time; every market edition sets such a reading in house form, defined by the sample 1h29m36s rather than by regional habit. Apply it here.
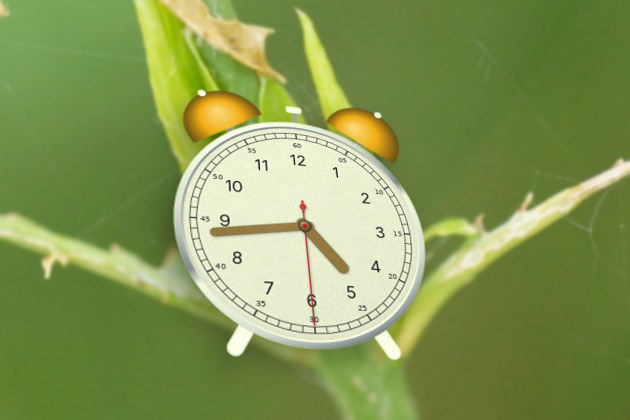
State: 4h43m30s
